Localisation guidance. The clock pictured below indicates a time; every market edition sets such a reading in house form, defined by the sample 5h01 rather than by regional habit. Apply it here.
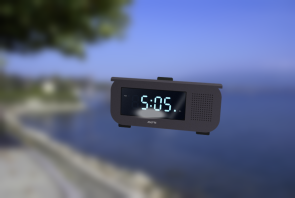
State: 5h05
